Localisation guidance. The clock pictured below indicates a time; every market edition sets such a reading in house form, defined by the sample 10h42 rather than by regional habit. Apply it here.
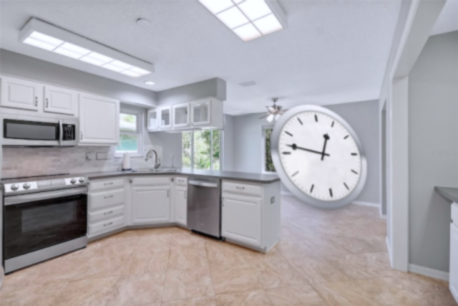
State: 12h47
